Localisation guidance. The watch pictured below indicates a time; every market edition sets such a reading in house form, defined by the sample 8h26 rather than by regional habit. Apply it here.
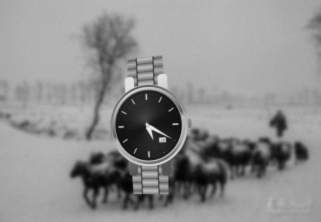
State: 5h20
